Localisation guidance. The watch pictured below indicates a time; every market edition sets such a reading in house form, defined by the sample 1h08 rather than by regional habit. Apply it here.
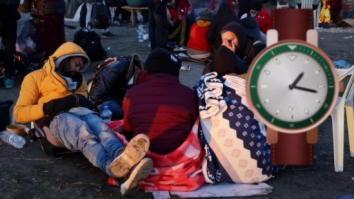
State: 1h17
